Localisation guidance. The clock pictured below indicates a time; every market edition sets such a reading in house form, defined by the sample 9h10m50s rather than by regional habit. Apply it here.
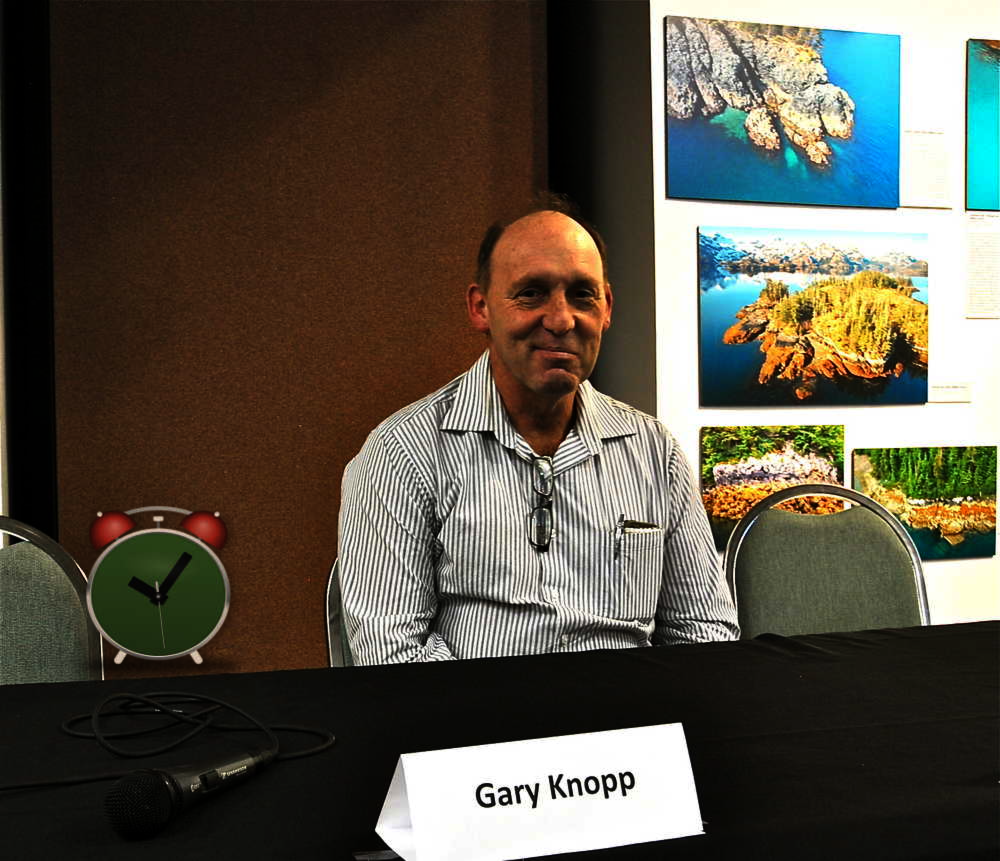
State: 10h05m29s
